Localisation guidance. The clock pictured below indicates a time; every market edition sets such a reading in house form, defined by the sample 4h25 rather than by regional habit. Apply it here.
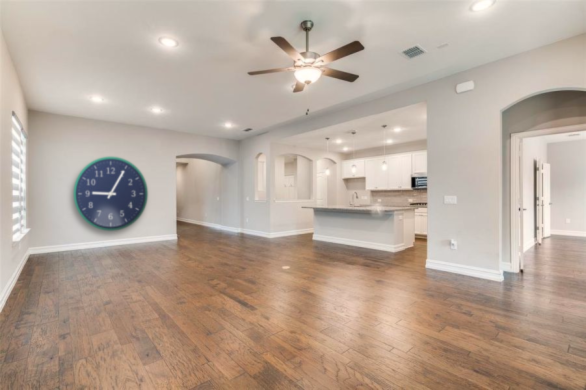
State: 9h05
